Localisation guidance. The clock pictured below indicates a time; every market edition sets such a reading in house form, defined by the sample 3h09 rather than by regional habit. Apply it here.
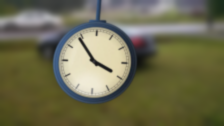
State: 3h54
